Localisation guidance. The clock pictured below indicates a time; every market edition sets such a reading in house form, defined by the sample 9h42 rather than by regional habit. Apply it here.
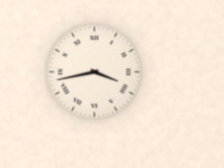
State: 3h43
